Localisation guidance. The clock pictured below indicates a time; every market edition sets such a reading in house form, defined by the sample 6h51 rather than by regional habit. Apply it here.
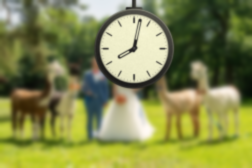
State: 8h02
